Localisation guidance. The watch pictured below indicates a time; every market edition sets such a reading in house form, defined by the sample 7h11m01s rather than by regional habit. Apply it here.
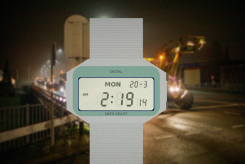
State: 2h19m14s
